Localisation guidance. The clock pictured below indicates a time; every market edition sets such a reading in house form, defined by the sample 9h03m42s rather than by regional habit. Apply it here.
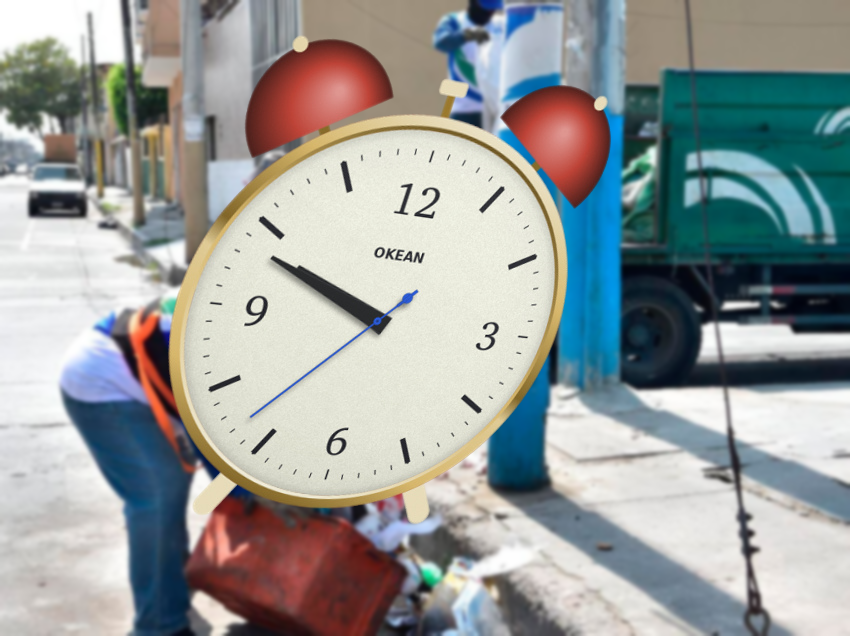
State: 9h48m37s
